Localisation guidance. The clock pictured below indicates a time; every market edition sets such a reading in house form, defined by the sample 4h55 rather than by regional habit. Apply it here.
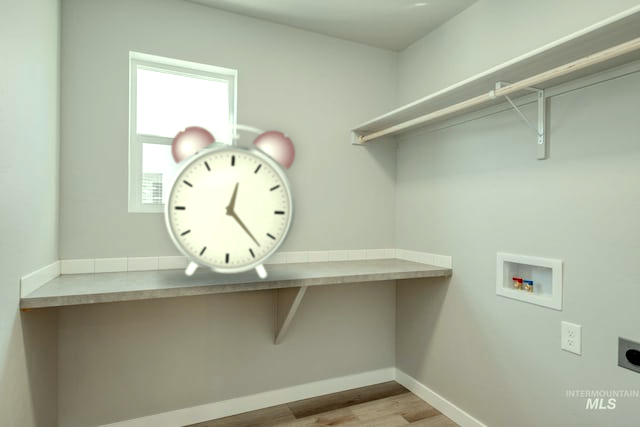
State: 12h23
